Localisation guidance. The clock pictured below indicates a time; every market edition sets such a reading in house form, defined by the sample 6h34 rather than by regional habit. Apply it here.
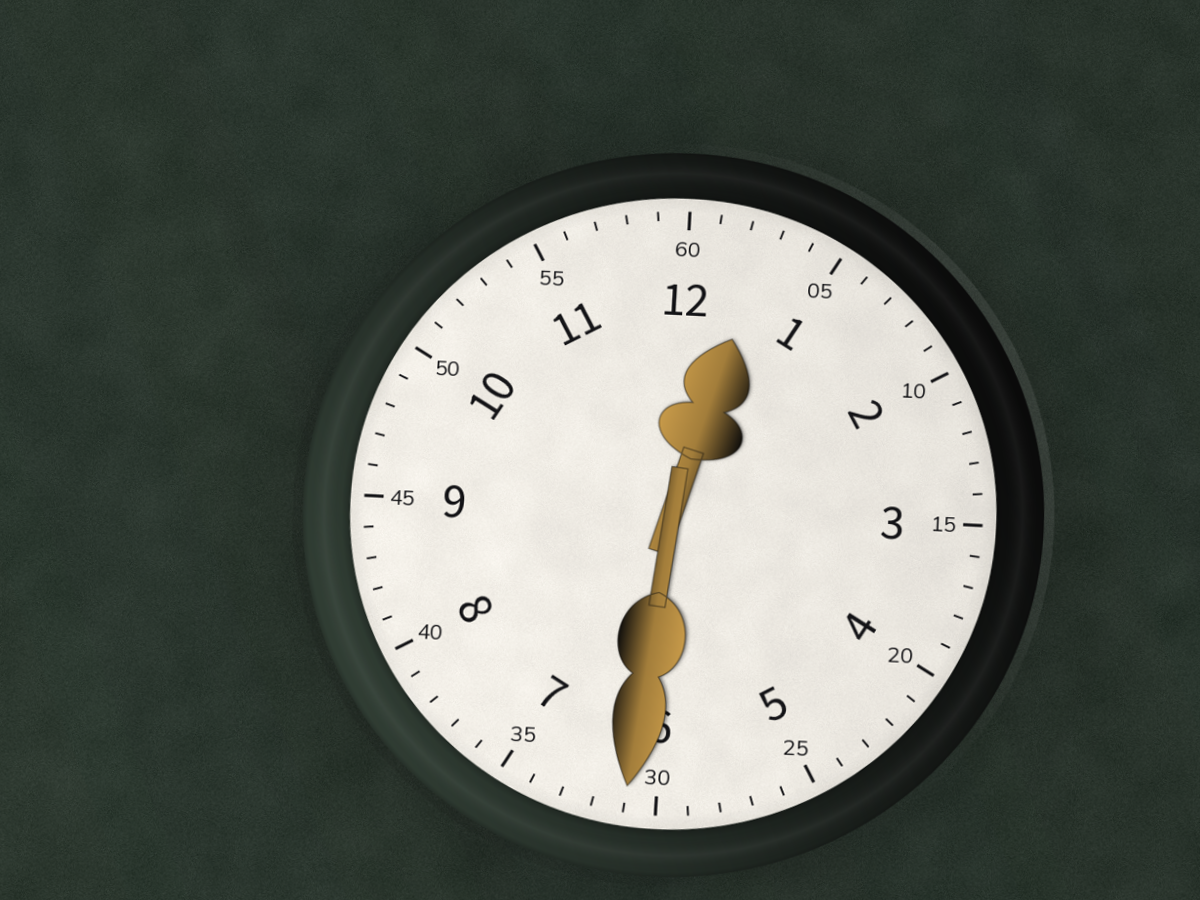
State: 12h31
